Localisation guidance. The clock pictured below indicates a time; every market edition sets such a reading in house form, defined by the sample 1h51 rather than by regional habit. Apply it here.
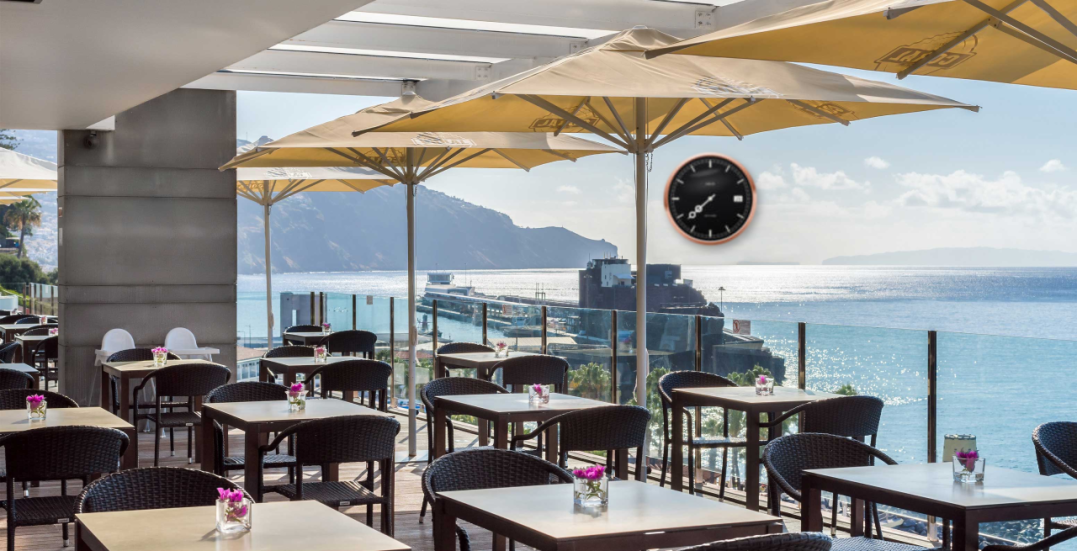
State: 7h38
